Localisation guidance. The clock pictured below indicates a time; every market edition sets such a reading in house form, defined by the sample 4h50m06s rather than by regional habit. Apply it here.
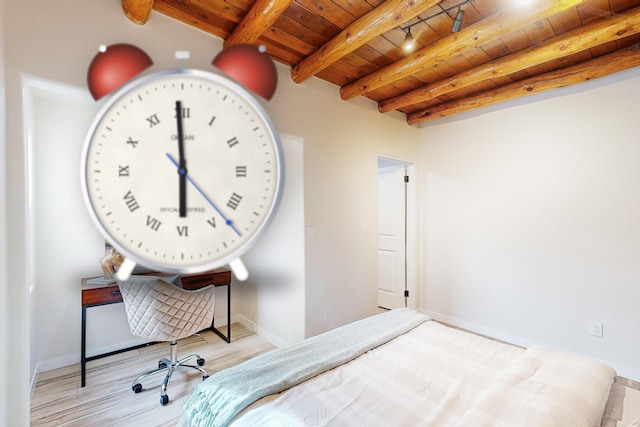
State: 5h59m23s
